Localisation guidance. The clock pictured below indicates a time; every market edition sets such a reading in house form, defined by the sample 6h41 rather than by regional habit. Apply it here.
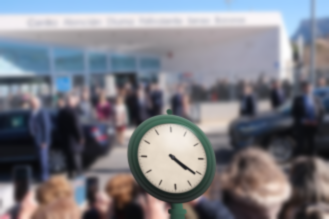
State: 4h21
